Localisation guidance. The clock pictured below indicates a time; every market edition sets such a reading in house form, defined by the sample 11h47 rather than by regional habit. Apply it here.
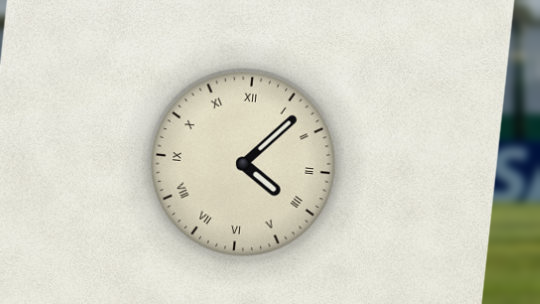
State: 4h07
